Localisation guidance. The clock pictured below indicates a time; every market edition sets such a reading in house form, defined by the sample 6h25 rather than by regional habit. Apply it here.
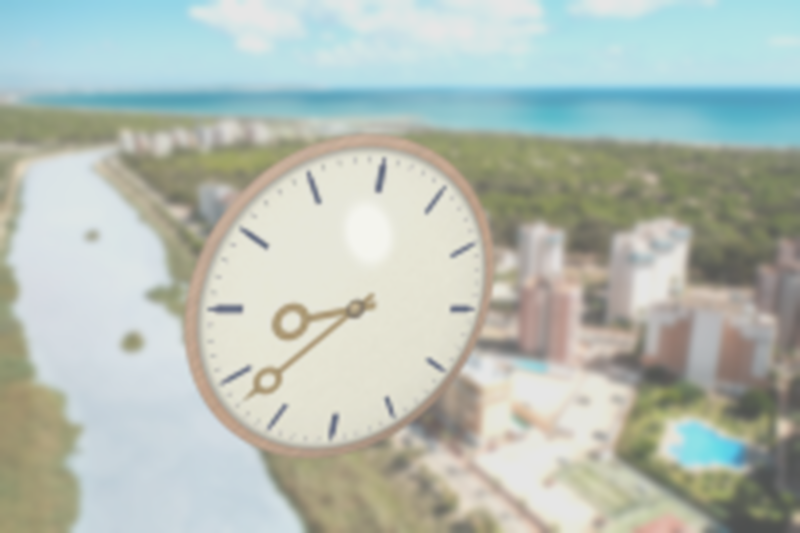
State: 8h38
